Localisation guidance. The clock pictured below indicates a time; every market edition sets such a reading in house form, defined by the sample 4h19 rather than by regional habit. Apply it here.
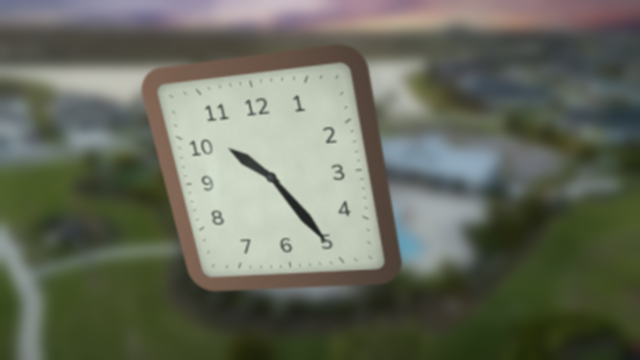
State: 10h25
